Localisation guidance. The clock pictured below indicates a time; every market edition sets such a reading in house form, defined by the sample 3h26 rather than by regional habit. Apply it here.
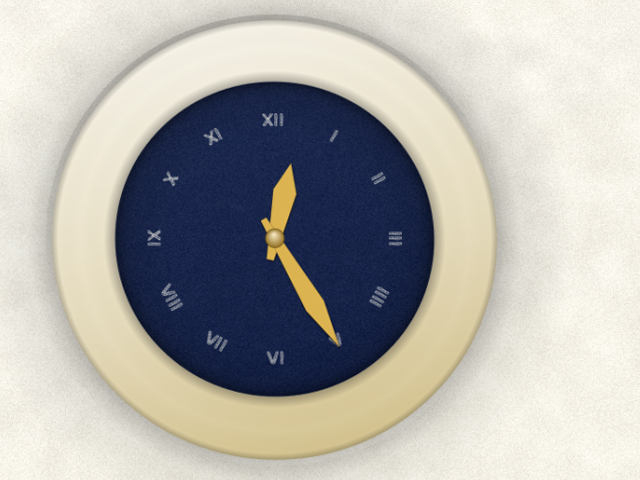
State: 12h25
